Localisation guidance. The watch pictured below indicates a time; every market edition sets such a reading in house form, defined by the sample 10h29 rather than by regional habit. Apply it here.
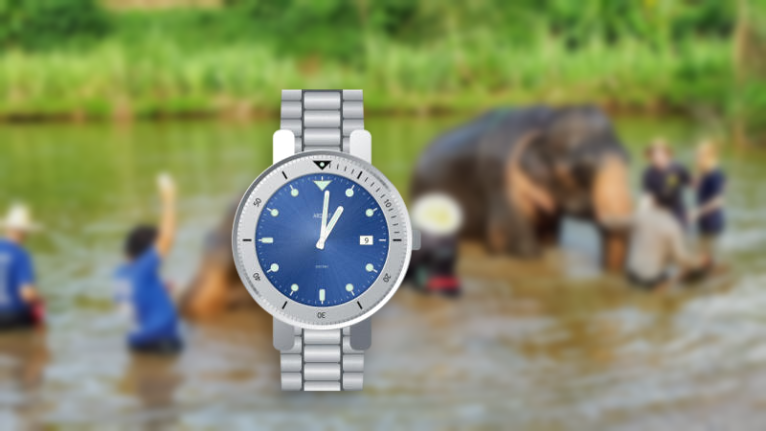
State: 1h01
